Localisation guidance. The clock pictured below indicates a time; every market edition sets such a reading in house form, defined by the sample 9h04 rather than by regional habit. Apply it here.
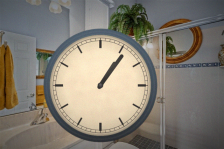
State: 1h06
